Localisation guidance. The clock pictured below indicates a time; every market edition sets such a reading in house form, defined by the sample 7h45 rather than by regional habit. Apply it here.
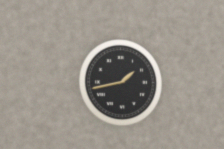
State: 1h43
